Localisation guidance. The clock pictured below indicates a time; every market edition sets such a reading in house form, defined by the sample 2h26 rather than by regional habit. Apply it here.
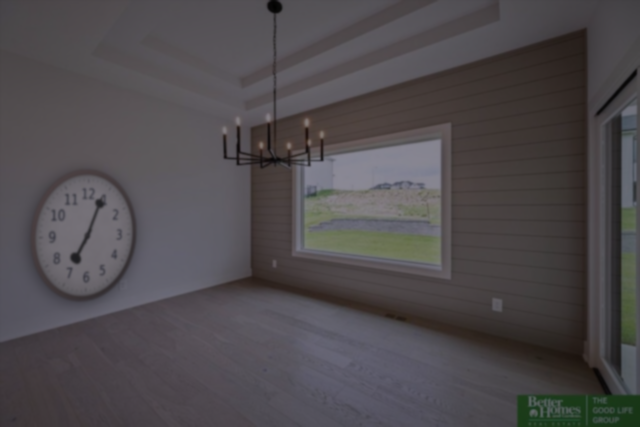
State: 7h04
